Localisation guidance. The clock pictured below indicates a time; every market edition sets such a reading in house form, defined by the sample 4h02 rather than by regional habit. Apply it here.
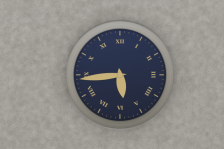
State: 5h44
